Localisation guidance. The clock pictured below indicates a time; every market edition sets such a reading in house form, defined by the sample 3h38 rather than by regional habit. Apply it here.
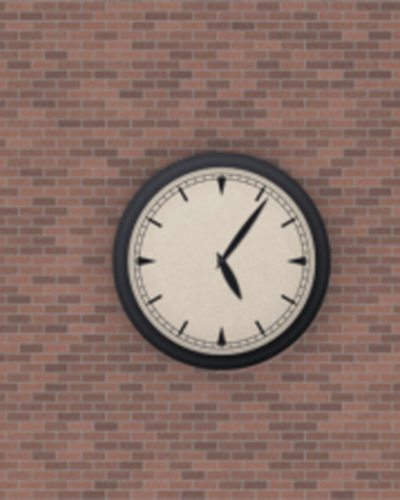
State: 5h06
